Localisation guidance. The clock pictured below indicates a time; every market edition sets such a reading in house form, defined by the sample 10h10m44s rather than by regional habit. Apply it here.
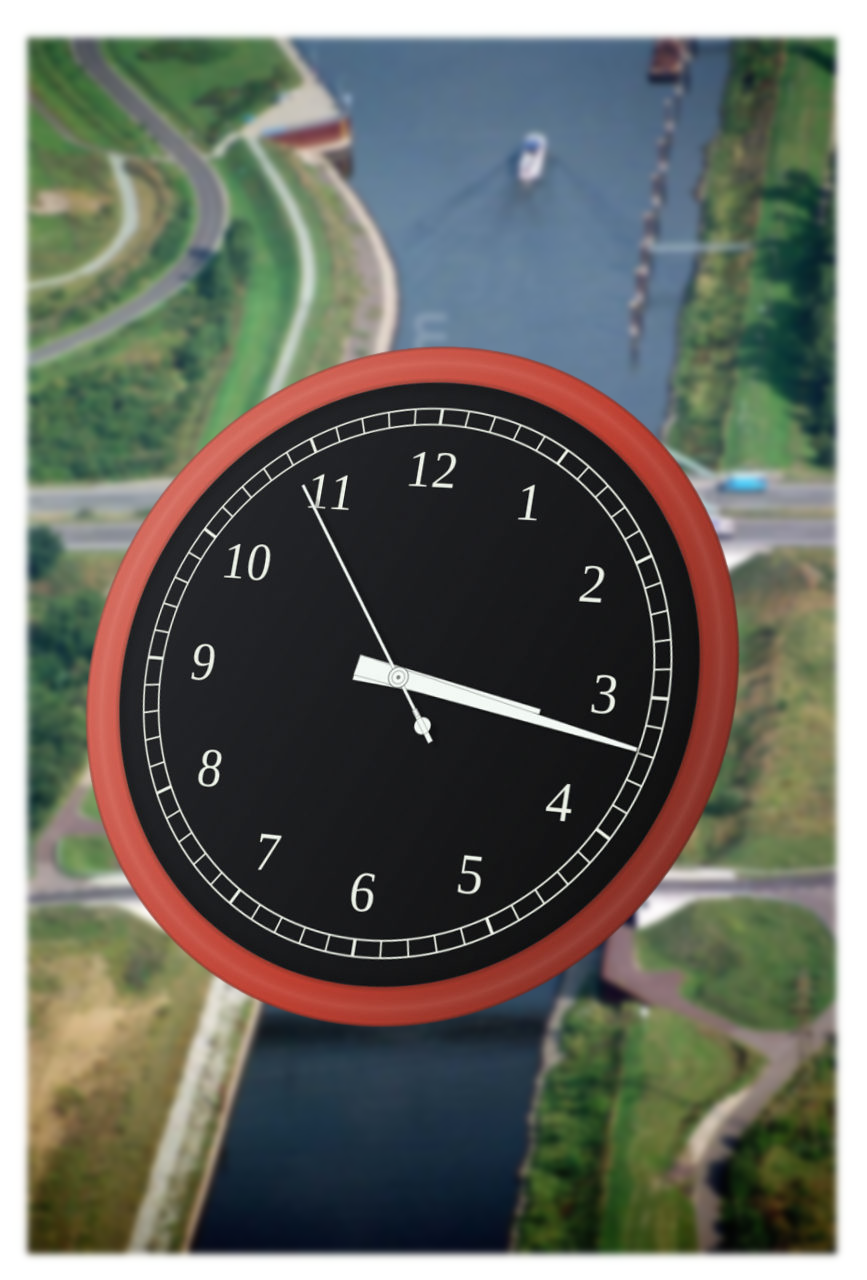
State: 3h16m54s
